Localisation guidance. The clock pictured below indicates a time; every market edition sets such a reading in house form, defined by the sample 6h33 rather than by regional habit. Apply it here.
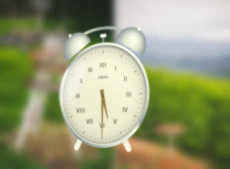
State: 5h30
